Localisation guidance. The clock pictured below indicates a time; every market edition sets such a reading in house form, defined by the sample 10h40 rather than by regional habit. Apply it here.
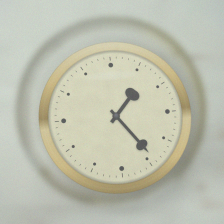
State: 1h24
